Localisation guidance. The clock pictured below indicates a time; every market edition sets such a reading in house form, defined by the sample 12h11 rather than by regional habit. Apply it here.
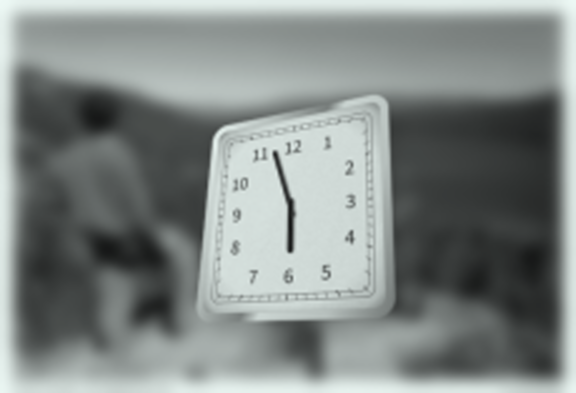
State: 5h57
